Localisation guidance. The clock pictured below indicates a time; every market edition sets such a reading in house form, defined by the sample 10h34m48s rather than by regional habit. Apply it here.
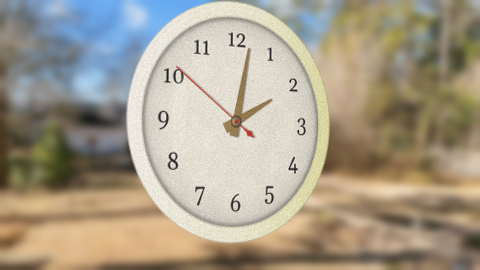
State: 2h01m51s
